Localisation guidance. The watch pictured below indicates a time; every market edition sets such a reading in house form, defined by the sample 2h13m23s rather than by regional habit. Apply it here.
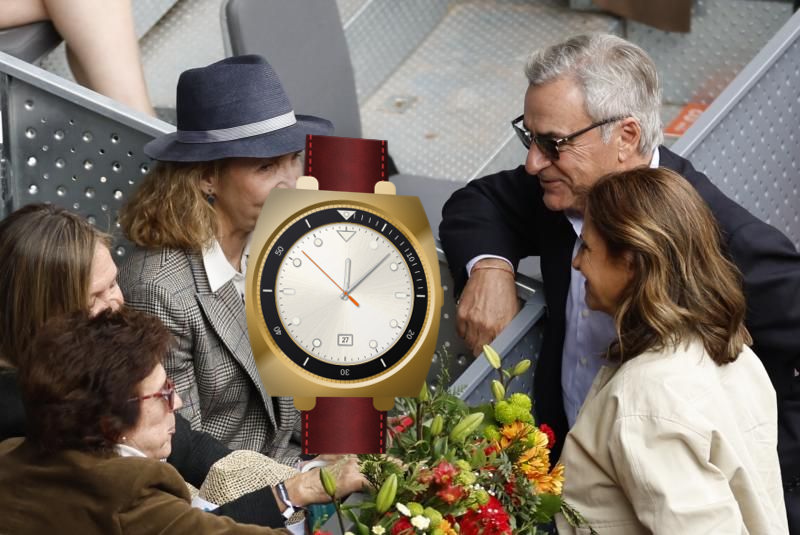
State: 12h07m52s
